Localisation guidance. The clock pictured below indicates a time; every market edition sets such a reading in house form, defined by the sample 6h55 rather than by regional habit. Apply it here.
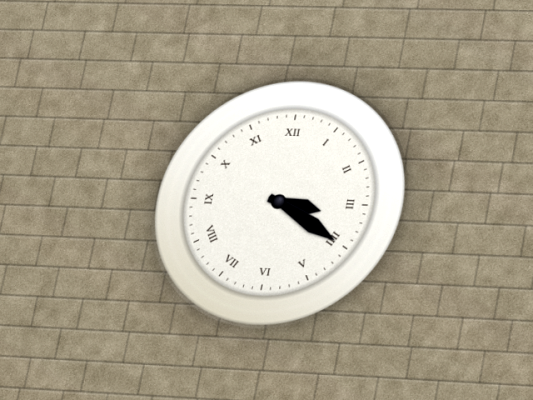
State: 3h20
